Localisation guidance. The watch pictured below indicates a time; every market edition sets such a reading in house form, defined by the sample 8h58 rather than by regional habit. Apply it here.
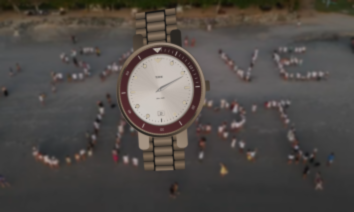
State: 2h11
